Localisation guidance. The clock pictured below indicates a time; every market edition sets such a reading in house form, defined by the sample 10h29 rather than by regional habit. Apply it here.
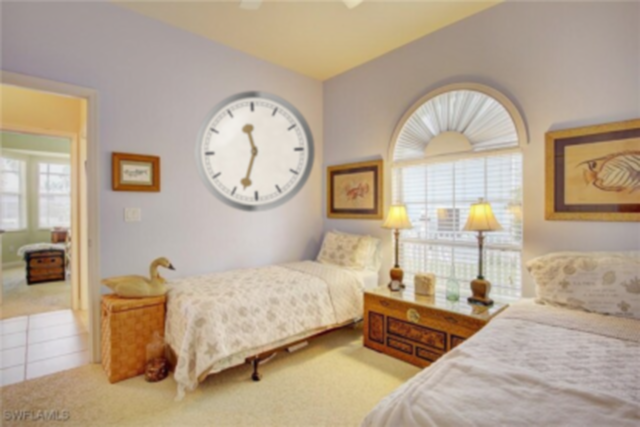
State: 11h33
